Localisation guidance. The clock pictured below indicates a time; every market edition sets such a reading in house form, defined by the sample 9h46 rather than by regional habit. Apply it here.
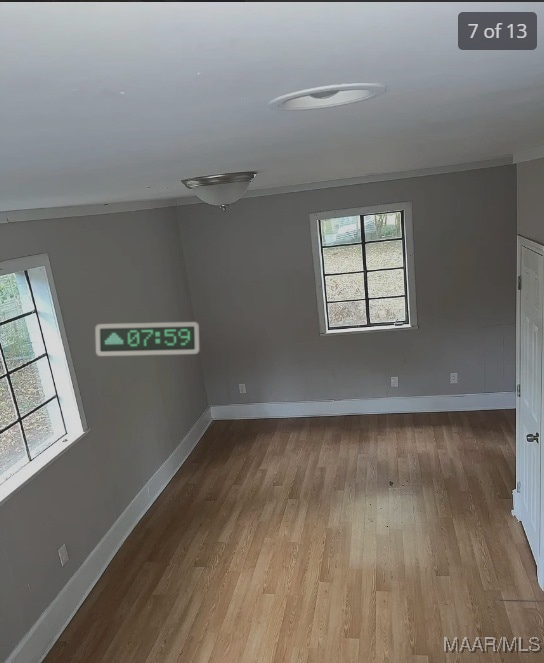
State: 7h59
